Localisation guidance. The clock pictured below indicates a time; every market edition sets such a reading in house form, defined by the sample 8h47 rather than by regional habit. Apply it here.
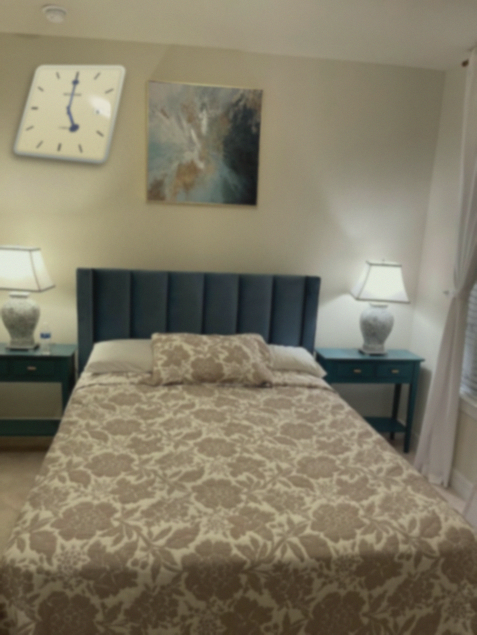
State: 5h00
